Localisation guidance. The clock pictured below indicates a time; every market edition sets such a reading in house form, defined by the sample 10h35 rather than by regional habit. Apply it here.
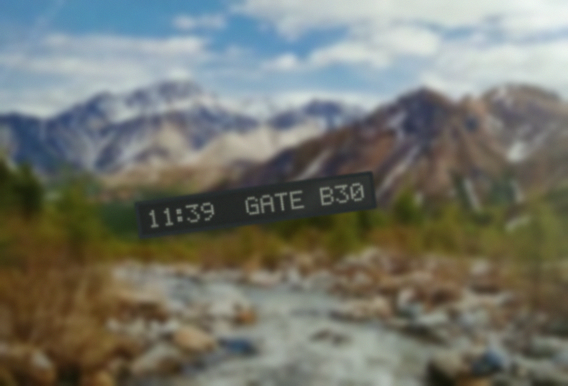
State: 11h39
